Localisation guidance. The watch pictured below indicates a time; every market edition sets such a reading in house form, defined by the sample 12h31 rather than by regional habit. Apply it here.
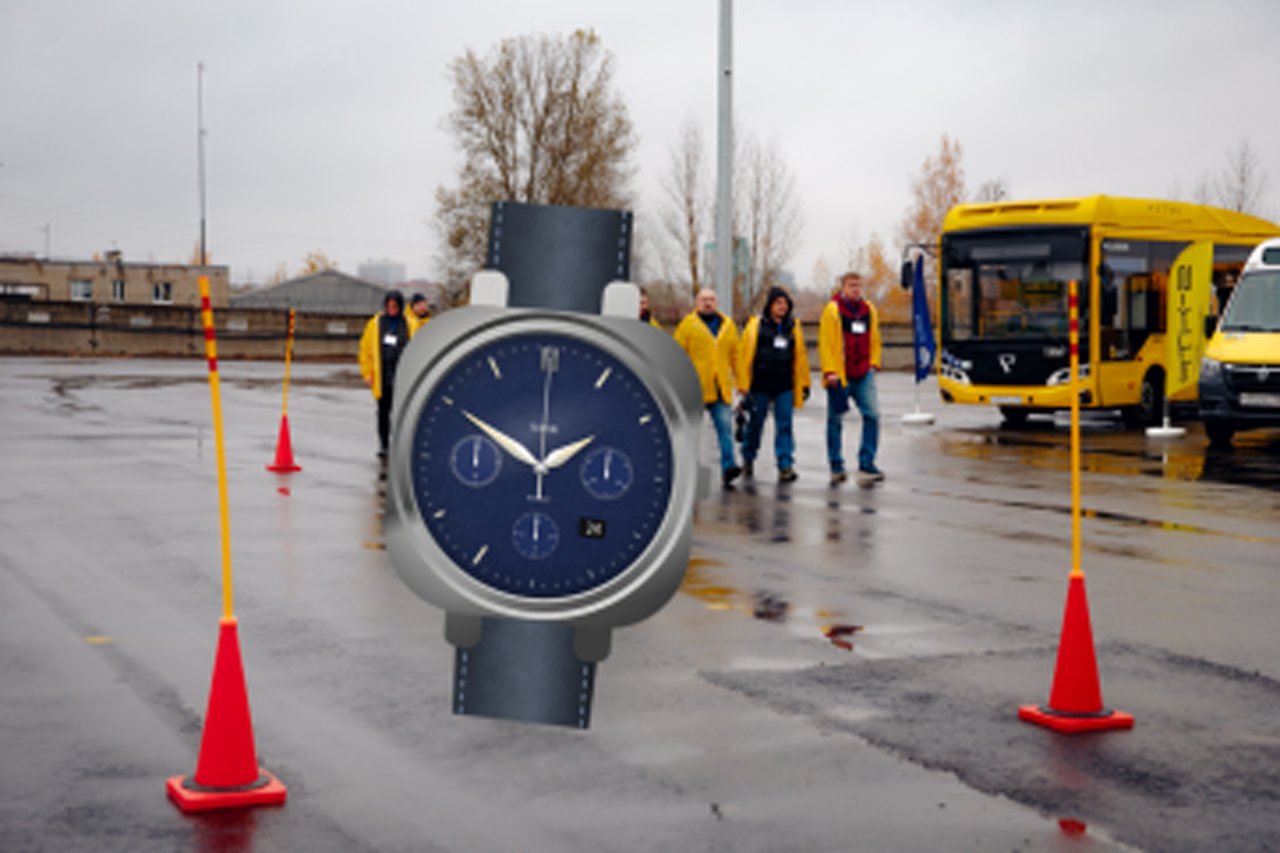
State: 1h50
